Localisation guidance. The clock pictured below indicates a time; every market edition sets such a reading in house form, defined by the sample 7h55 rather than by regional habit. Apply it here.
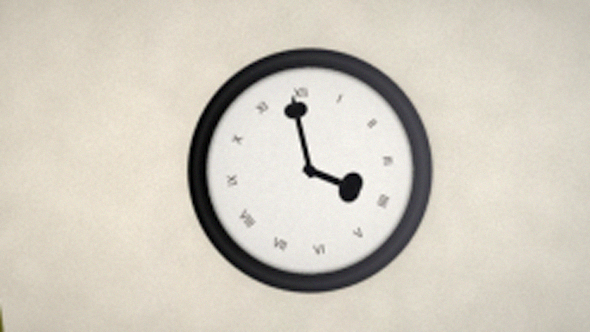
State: 3h59
